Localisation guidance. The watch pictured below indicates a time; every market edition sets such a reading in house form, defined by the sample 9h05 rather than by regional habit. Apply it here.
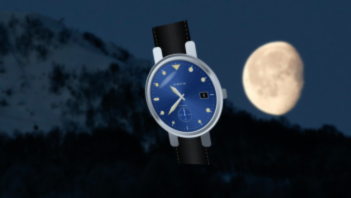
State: 10h38
